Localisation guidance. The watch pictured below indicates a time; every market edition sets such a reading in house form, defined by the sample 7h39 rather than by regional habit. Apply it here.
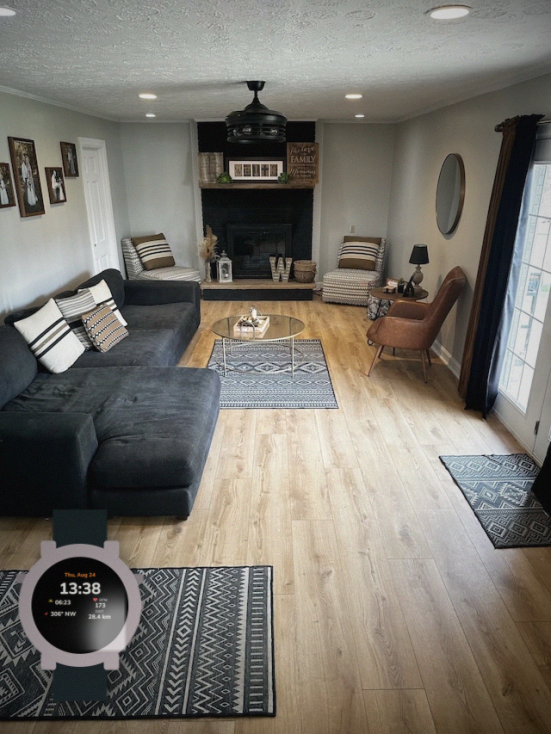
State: 13h38
